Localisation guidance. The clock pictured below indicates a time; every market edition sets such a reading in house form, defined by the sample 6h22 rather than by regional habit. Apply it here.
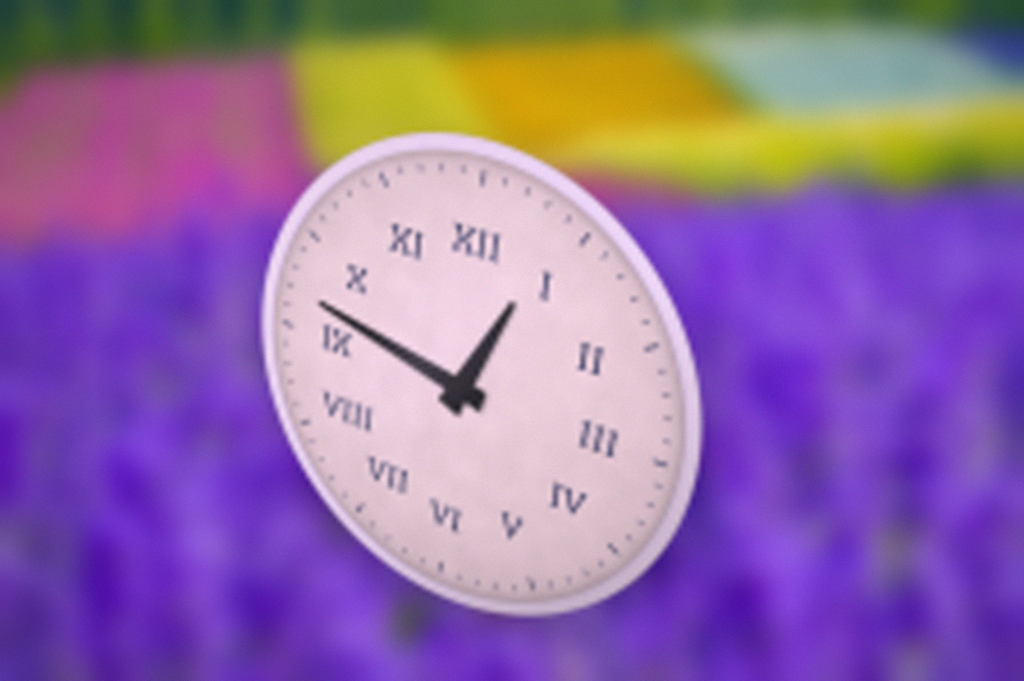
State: 12h47
